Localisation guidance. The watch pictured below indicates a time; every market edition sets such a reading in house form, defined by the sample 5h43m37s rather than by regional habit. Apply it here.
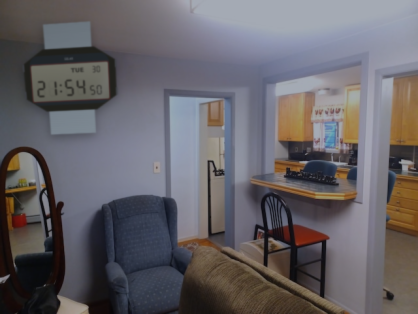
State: 21h54m50s
